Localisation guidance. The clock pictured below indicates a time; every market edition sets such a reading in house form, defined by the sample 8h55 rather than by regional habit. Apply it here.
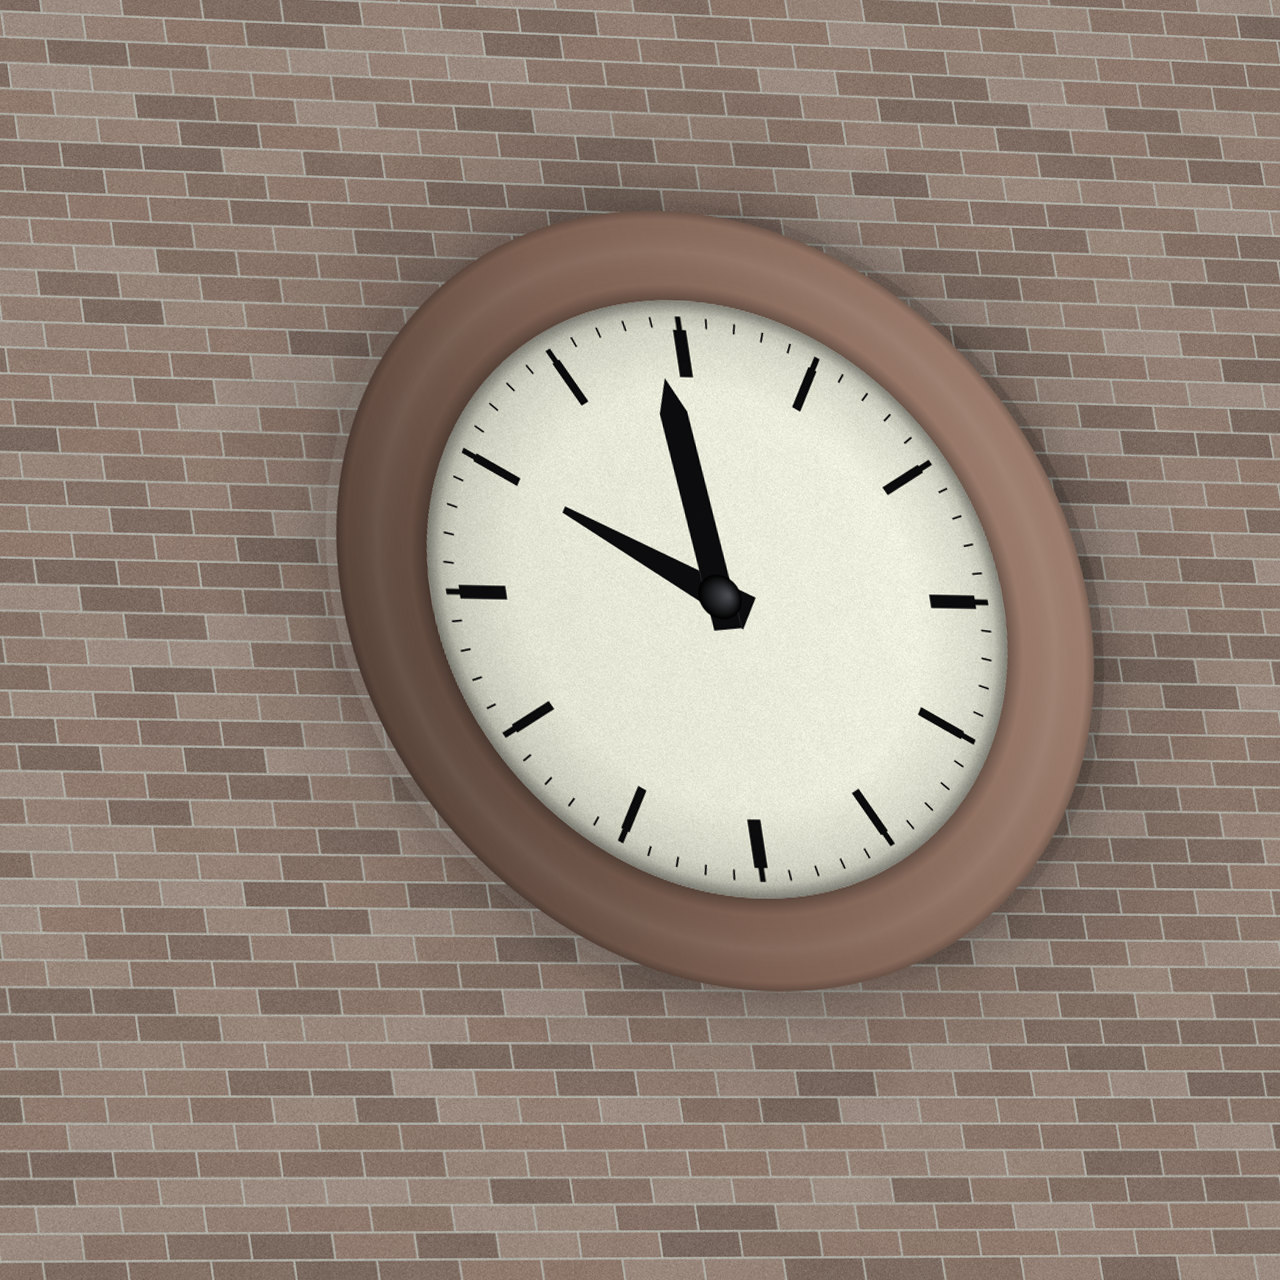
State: 9h59
